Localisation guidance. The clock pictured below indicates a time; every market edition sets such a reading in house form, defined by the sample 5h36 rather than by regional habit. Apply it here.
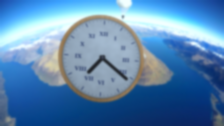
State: 7h21
